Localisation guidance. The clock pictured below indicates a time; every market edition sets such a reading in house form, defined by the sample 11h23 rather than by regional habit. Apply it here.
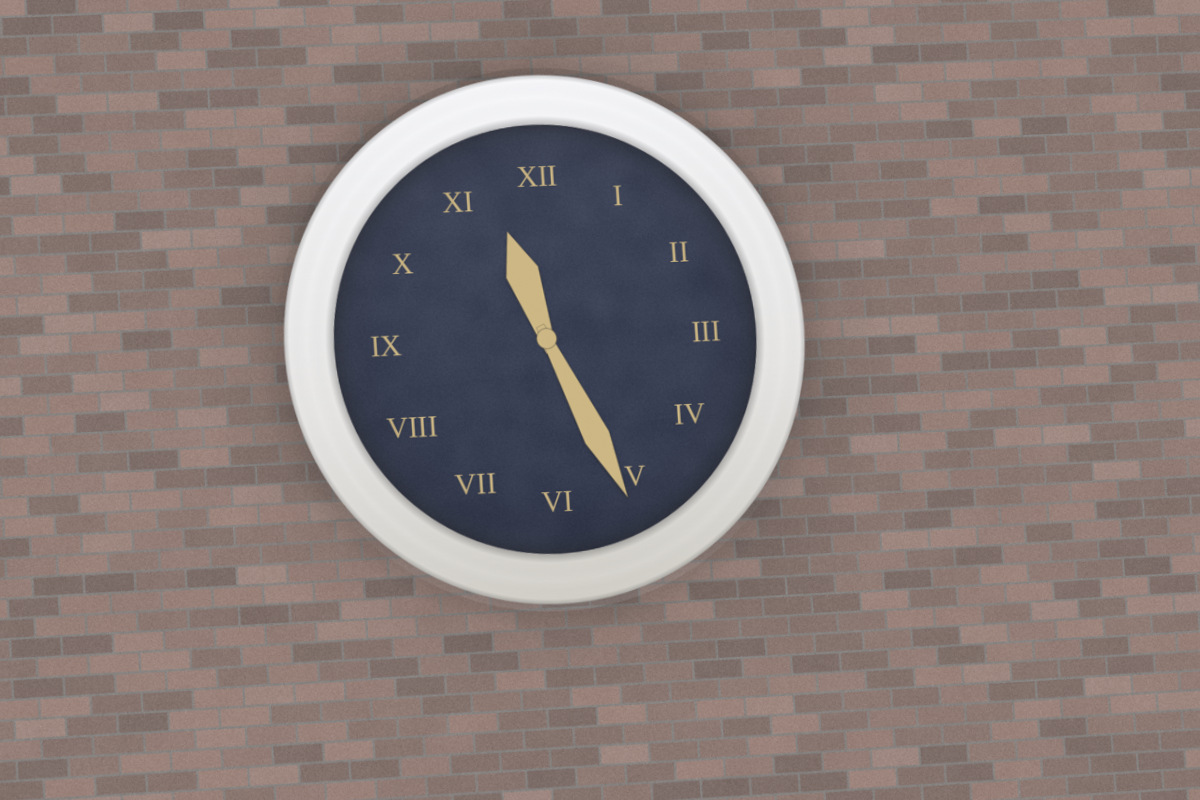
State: 11h26
